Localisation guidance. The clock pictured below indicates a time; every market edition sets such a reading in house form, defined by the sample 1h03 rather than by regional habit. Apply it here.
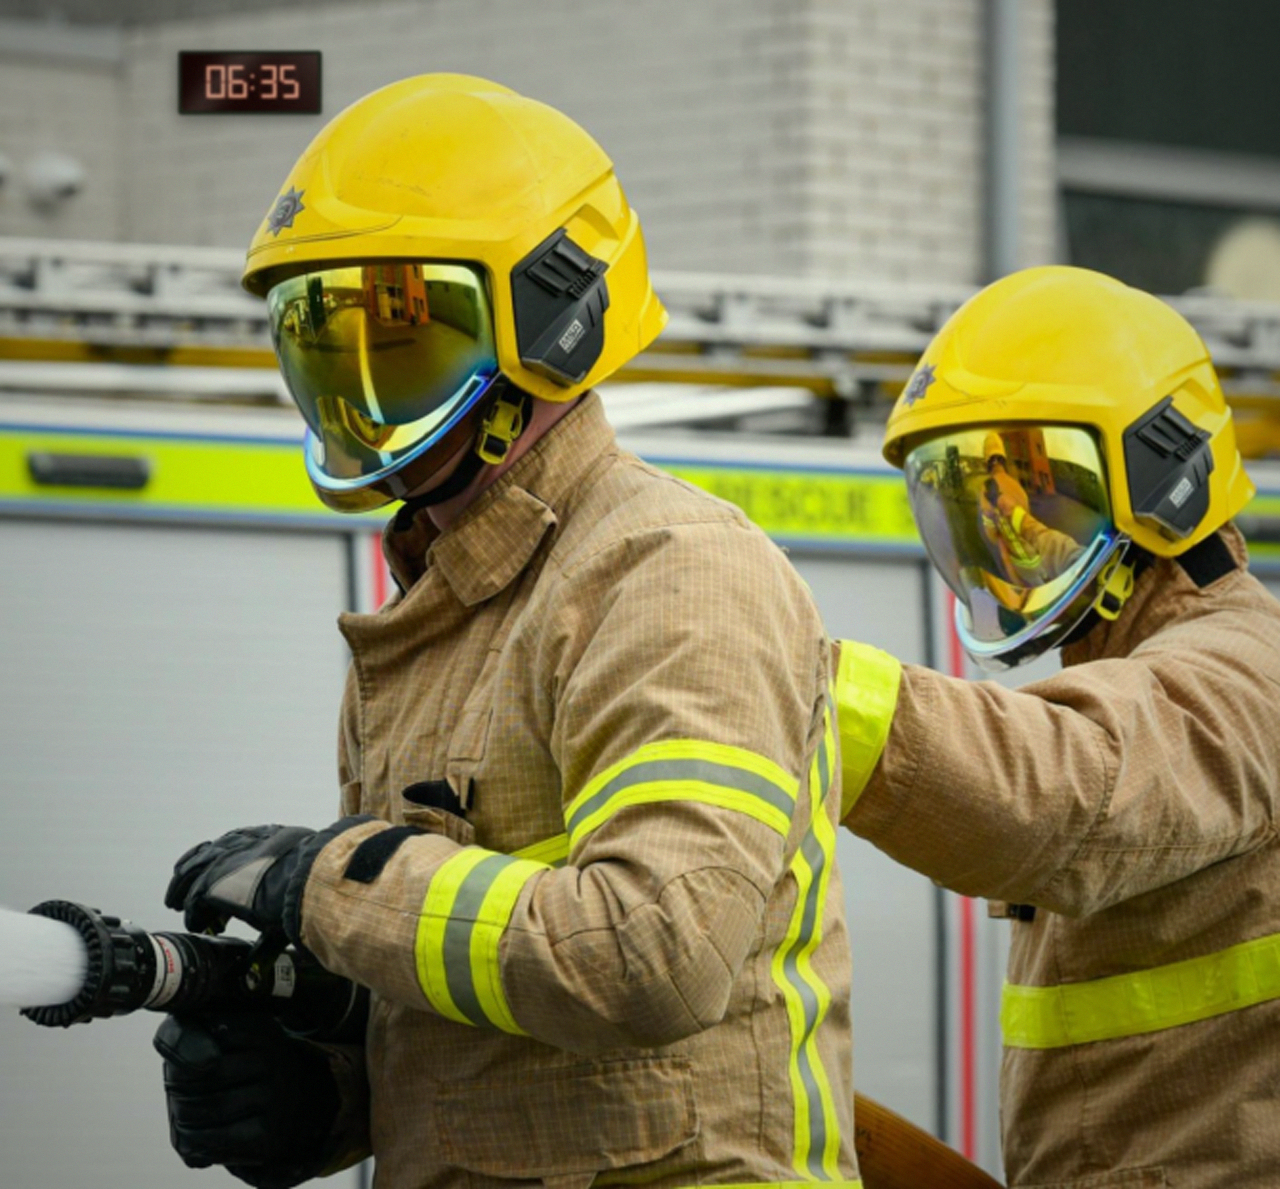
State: 6h35
